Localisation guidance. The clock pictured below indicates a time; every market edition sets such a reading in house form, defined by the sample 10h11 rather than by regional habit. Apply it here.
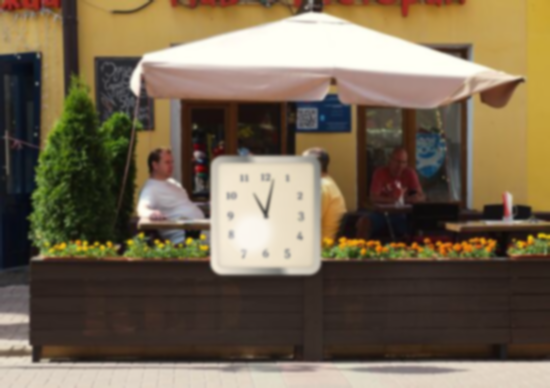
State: 11h02
